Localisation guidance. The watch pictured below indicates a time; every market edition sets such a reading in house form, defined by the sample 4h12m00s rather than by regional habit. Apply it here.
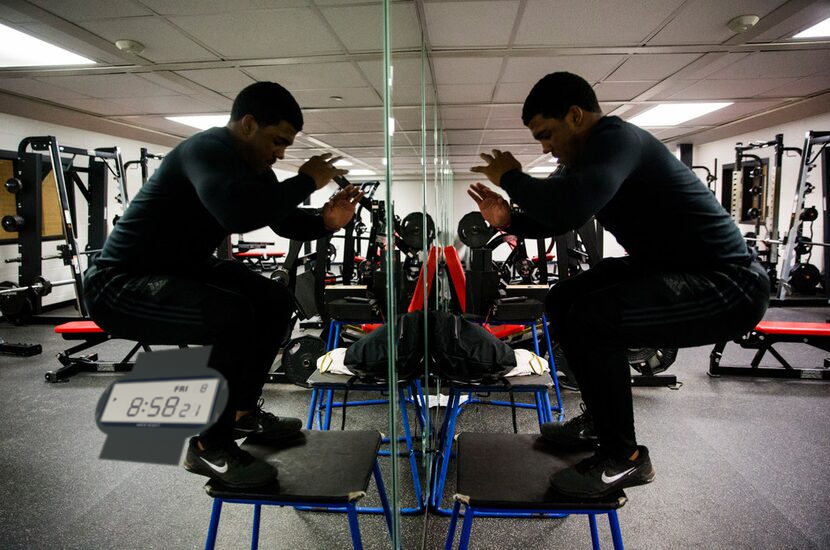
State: 8h58m21s
